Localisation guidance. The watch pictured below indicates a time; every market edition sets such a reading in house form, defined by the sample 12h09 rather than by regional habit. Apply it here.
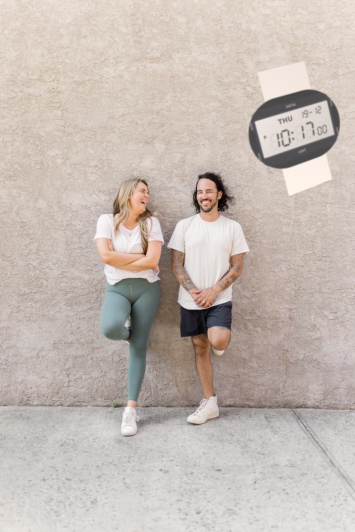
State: 10h17
